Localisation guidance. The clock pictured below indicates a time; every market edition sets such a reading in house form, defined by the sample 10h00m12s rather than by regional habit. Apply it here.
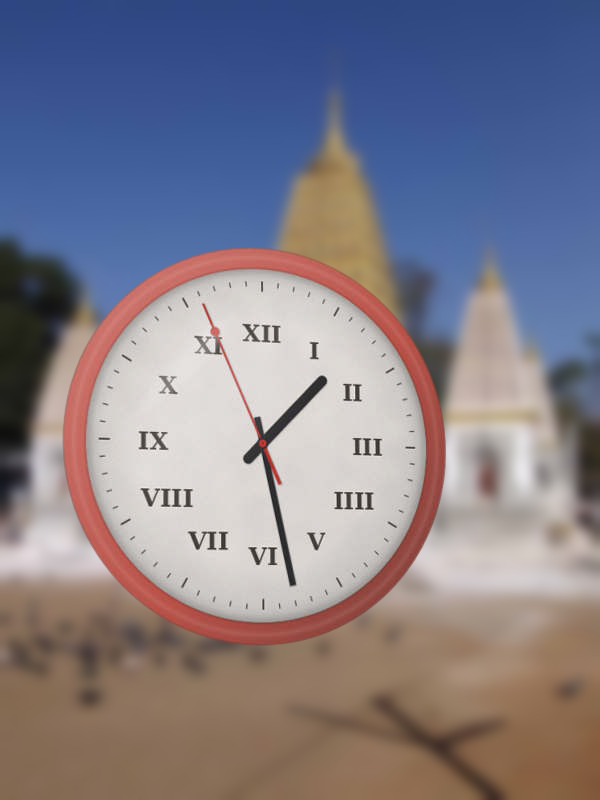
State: 1h27m56s
